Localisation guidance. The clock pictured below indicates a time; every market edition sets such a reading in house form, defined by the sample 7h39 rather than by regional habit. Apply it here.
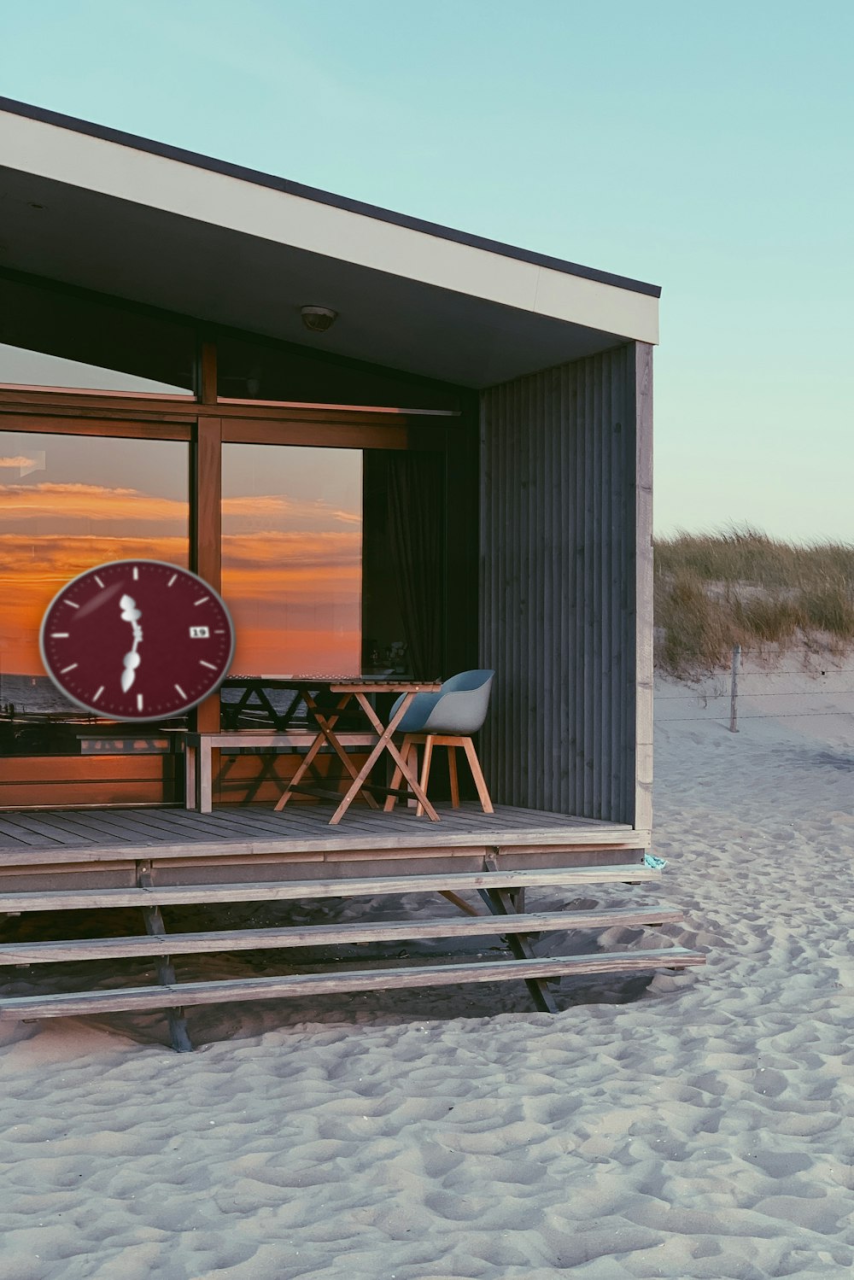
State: 11h32
